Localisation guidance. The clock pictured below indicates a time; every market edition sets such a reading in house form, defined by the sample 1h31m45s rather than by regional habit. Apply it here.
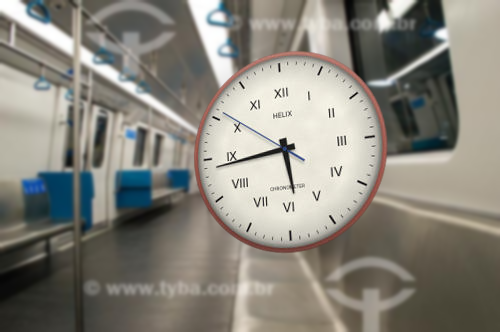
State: 5h43m51s
